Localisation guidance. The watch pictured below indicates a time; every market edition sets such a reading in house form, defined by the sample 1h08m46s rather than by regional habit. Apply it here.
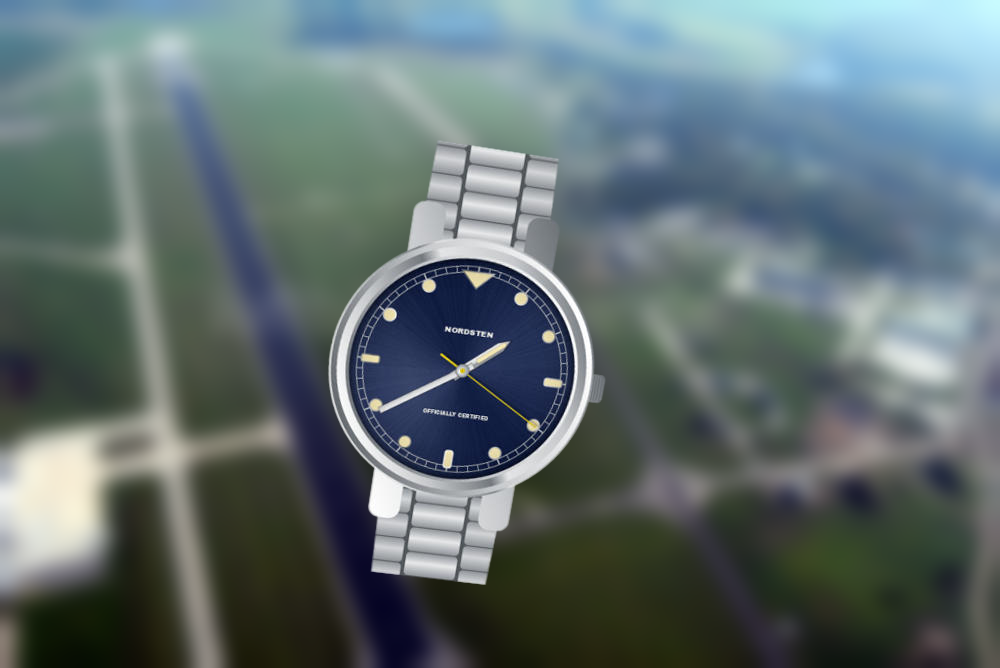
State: 1h39m20s
